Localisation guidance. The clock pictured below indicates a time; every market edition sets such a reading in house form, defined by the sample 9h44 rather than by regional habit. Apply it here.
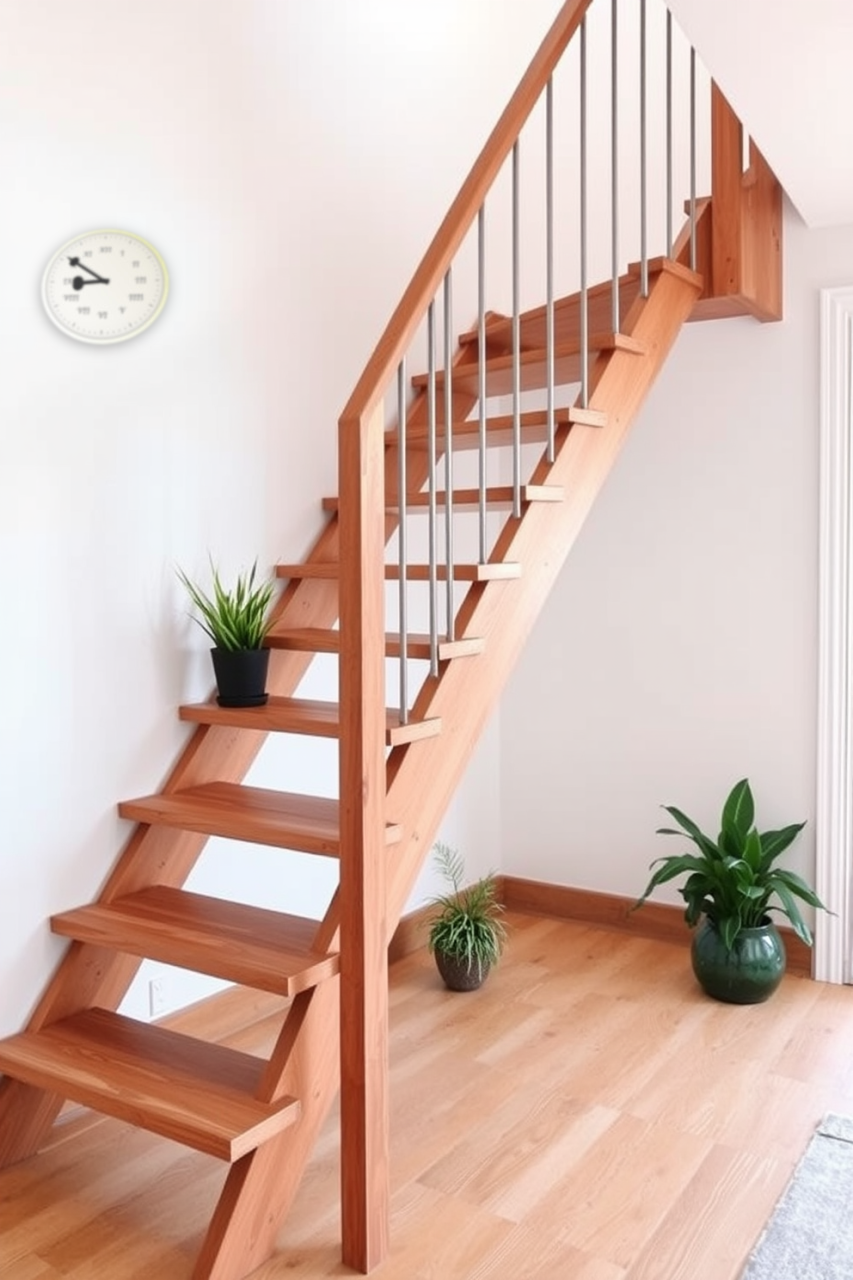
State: 8h51
